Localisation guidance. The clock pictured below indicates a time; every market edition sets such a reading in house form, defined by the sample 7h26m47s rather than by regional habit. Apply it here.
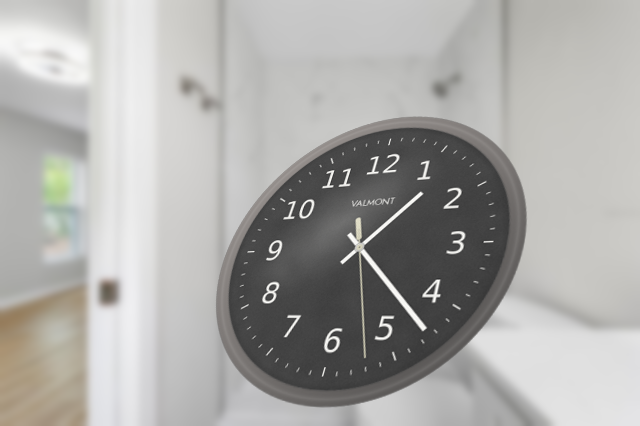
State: 1h22m27s
